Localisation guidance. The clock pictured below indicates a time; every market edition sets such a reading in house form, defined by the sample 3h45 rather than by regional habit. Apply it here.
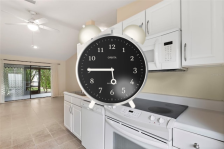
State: 5h45
